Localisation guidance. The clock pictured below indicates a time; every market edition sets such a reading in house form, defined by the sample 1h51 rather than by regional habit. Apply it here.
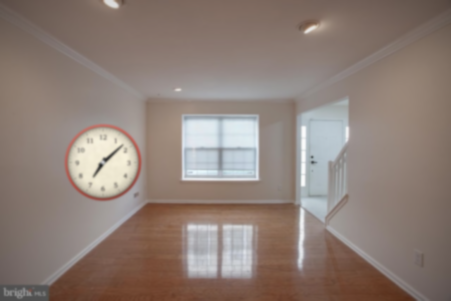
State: 7h08
